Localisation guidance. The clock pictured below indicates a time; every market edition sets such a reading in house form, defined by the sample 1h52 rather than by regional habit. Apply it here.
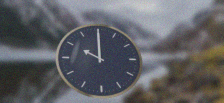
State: 10h00
